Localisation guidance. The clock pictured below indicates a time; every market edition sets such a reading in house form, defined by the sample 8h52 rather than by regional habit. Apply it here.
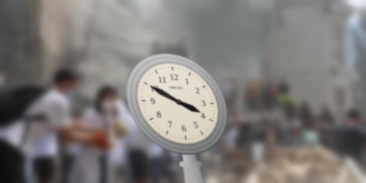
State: 3h50
